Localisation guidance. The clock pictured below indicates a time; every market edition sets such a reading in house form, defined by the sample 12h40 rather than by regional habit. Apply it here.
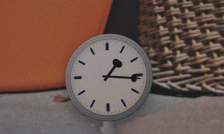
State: 1h16
